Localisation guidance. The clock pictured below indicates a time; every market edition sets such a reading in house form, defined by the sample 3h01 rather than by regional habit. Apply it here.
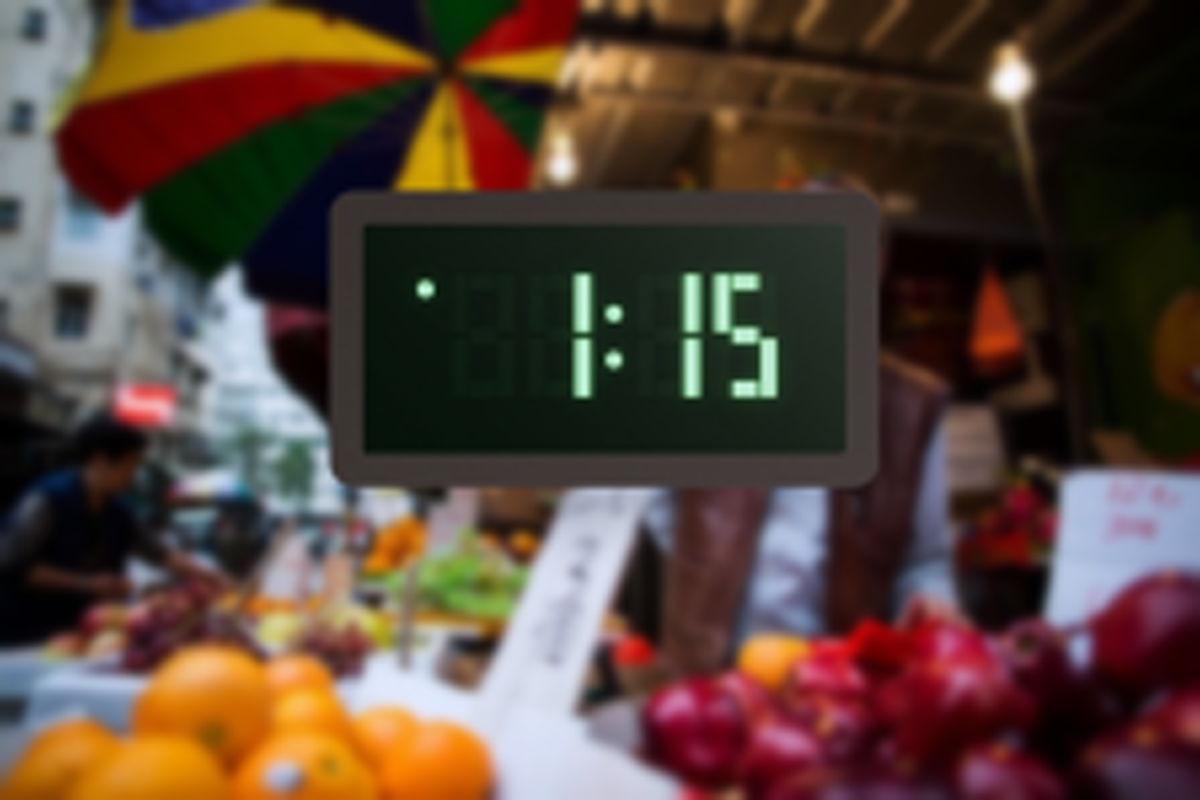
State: 1h15
